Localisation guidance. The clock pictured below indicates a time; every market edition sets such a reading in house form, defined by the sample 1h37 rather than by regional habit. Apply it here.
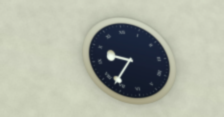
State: 9h37
